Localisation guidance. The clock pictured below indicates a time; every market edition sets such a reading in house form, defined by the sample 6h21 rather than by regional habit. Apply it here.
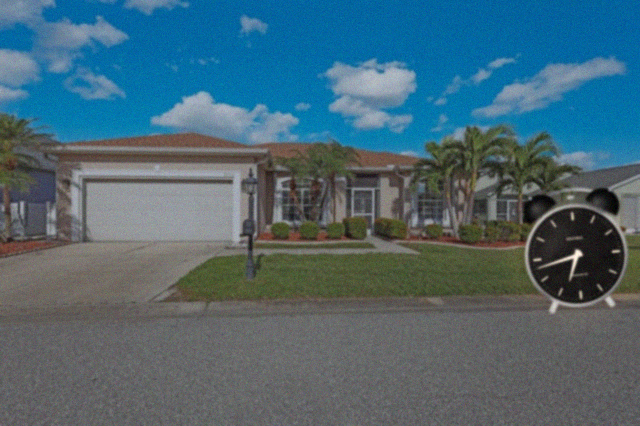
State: 6h43
